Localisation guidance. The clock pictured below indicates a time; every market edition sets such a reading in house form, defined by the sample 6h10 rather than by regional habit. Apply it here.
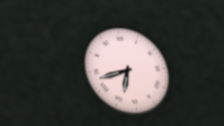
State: 6h43
